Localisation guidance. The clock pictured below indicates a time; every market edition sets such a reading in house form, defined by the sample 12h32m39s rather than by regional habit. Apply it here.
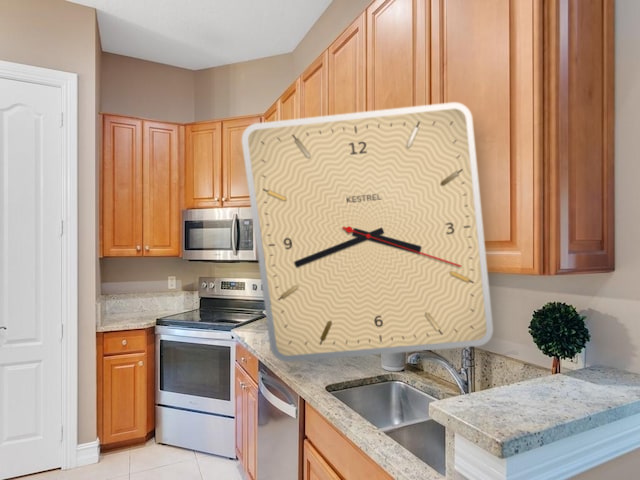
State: 3h42m19s
